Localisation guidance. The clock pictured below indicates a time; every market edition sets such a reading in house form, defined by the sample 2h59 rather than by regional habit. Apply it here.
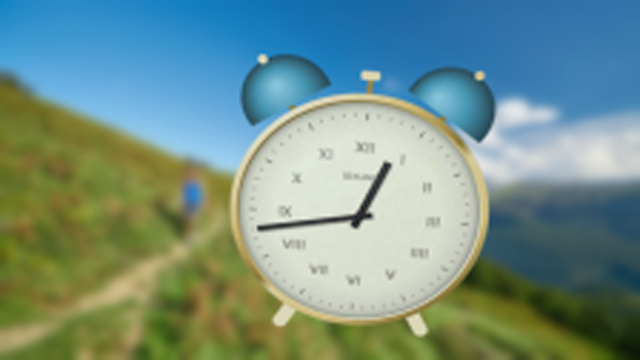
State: 12h43
